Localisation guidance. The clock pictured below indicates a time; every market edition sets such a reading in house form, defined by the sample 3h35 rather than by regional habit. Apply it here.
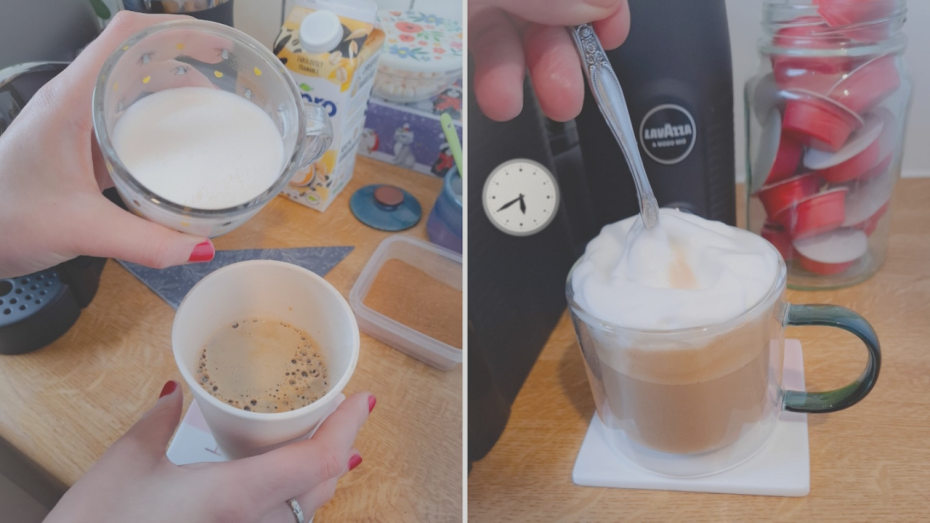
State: 5h40
